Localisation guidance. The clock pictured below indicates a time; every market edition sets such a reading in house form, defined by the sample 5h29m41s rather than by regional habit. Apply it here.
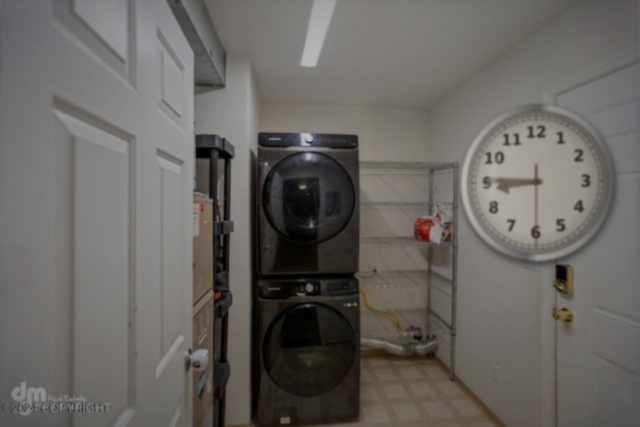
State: 8h45m30s
